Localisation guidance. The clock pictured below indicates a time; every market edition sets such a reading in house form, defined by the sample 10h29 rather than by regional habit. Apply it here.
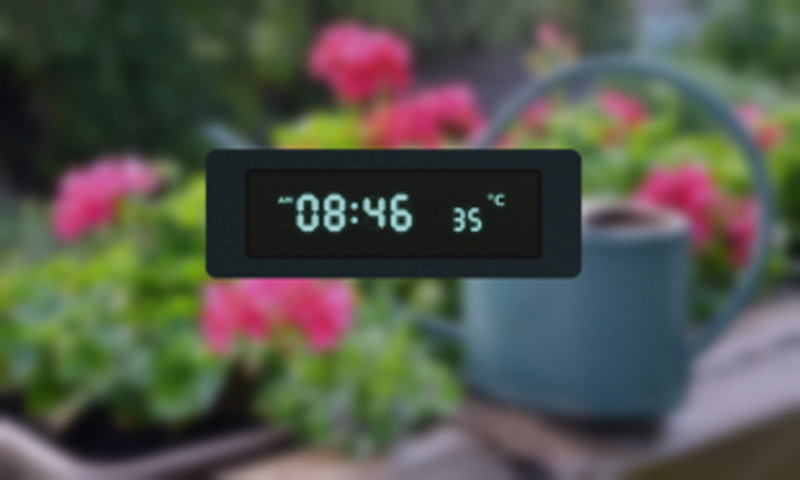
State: 8h46
